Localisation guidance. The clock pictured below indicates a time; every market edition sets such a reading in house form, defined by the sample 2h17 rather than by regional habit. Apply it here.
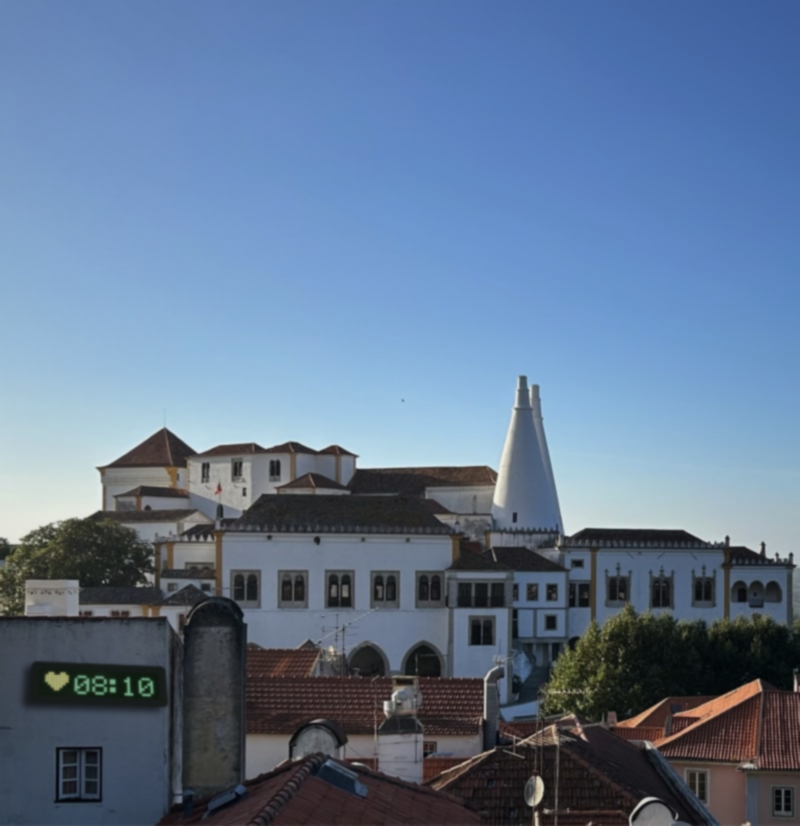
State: 8h10
